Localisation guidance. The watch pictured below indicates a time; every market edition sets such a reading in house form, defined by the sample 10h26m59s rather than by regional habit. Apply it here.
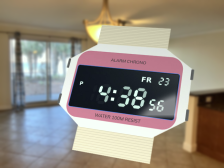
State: 4h38m56s
